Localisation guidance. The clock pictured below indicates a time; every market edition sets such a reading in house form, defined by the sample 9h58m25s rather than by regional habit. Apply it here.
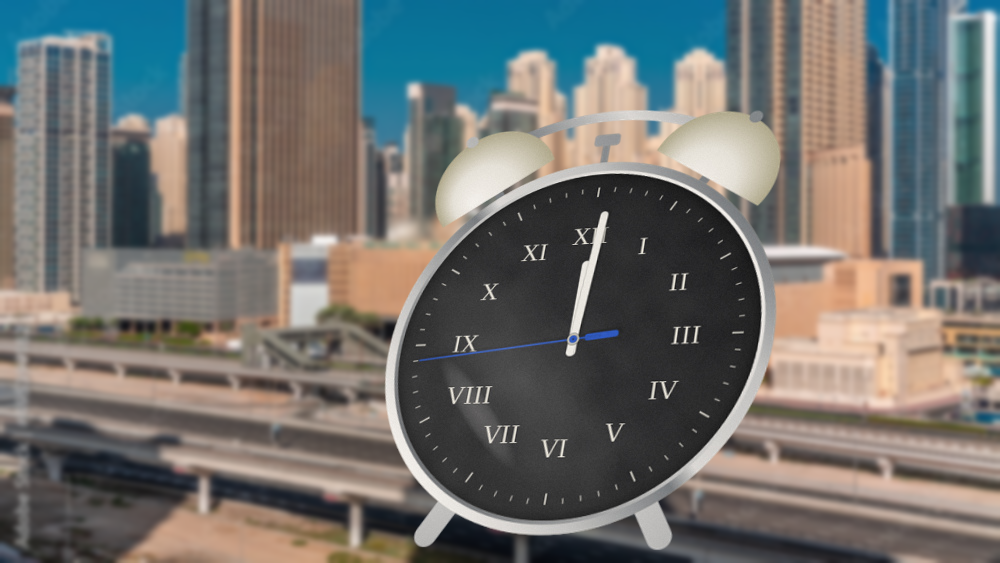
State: 12h00m44s
